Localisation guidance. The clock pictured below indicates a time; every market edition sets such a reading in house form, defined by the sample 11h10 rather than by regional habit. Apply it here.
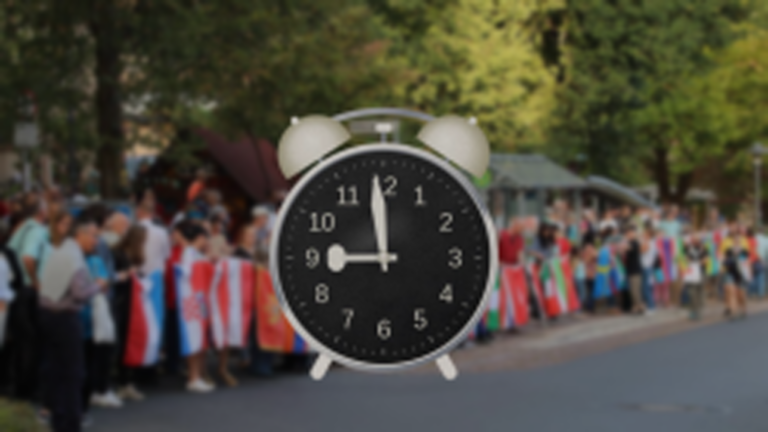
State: 8h59
